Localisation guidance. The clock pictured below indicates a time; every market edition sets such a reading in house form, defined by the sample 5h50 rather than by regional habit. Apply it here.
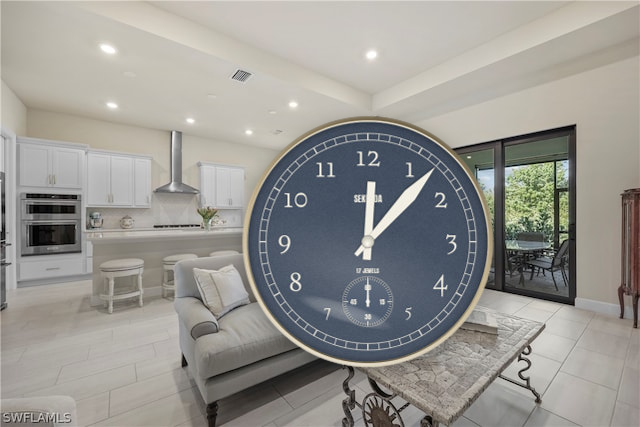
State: 12h07
